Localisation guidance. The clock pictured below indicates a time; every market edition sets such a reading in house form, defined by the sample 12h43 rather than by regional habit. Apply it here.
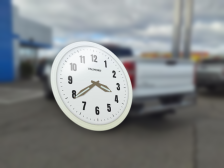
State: 3h39
